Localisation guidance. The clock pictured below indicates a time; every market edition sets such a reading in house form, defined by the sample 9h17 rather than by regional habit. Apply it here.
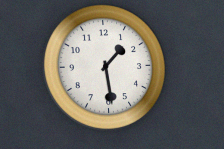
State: 1h29
